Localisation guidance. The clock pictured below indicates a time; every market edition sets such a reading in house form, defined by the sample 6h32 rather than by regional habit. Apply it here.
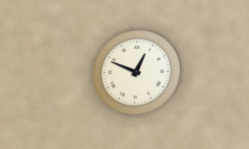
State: 12h49
